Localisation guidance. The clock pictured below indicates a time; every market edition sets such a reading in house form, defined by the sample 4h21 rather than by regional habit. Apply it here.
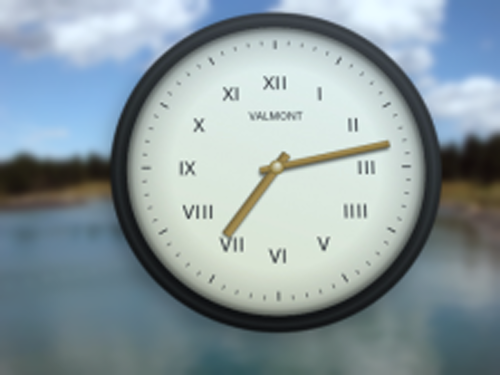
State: 7h13
